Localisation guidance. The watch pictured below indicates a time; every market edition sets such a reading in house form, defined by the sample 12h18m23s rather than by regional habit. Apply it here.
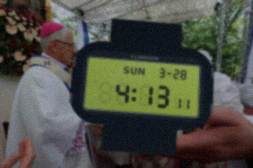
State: 4h13m11s
